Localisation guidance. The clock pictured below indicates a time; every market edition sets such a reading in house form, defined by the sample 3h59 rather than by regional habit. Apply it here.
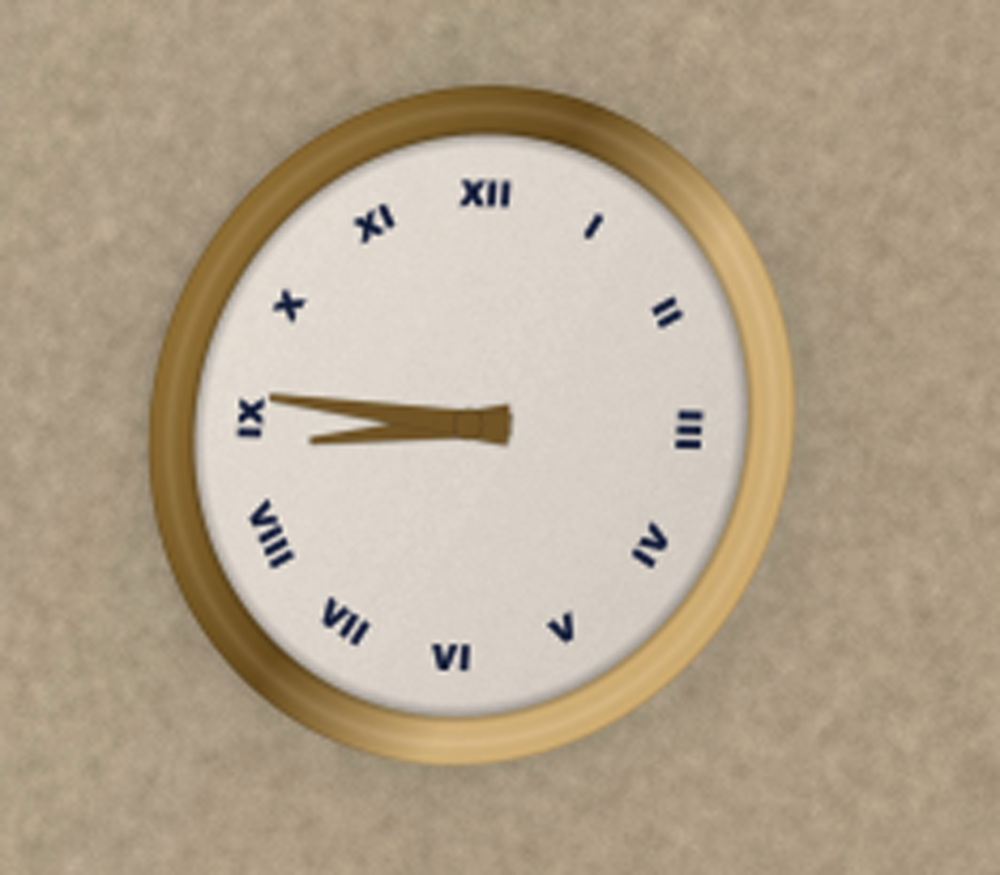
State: 8h46
